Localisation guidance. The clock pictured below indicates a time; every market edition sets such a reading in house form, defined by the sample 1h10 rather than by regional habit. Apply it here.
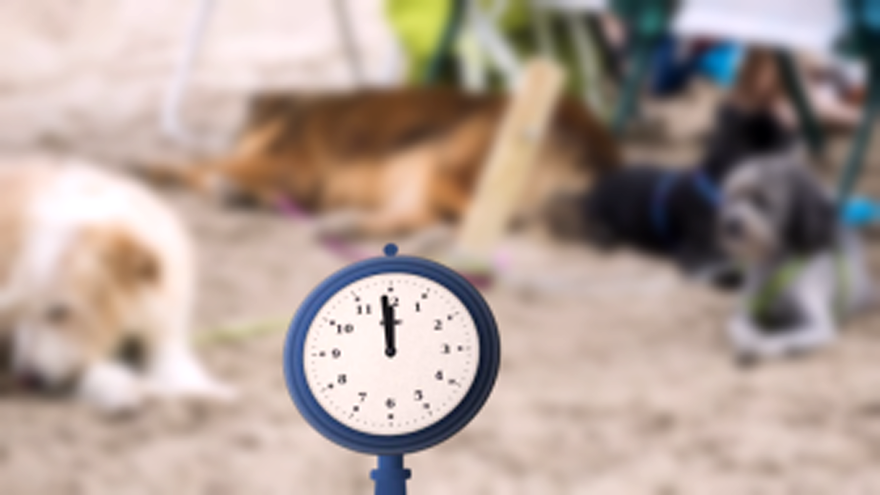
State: 11h59
